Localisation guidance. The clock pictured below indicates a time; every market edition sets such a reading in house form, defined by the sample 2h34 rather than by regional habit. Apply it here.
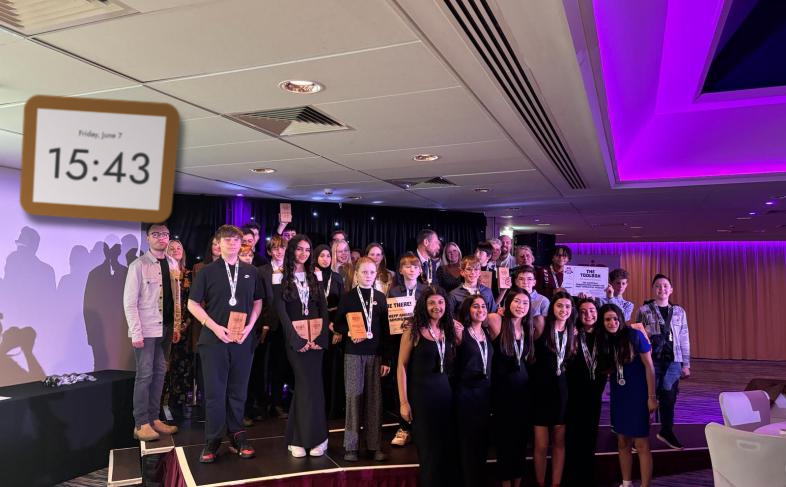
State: 15h43
